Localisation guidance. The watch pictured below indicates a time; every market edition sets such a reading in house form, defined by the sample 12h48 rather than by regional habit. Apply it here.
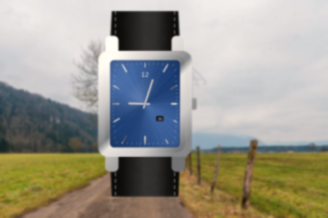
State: 9h03
